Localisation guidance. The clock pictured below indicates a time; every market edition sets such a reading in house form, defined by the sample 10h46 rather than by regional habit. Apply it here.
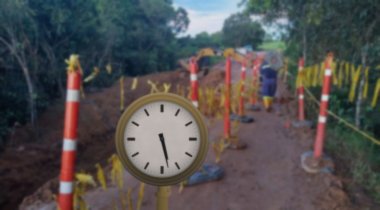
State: 5h28
